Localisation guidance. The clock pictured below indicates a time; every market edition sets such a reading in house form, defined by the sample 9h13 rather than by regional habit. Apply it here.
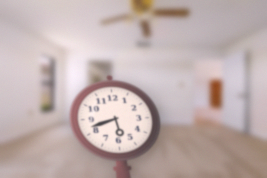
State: 5h42
